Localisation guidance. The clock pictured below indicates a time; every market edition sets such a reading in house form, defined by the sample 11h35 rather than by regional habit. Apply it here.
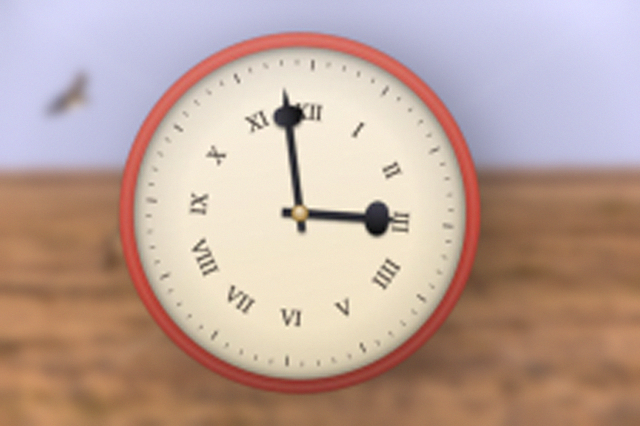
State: 2h58
